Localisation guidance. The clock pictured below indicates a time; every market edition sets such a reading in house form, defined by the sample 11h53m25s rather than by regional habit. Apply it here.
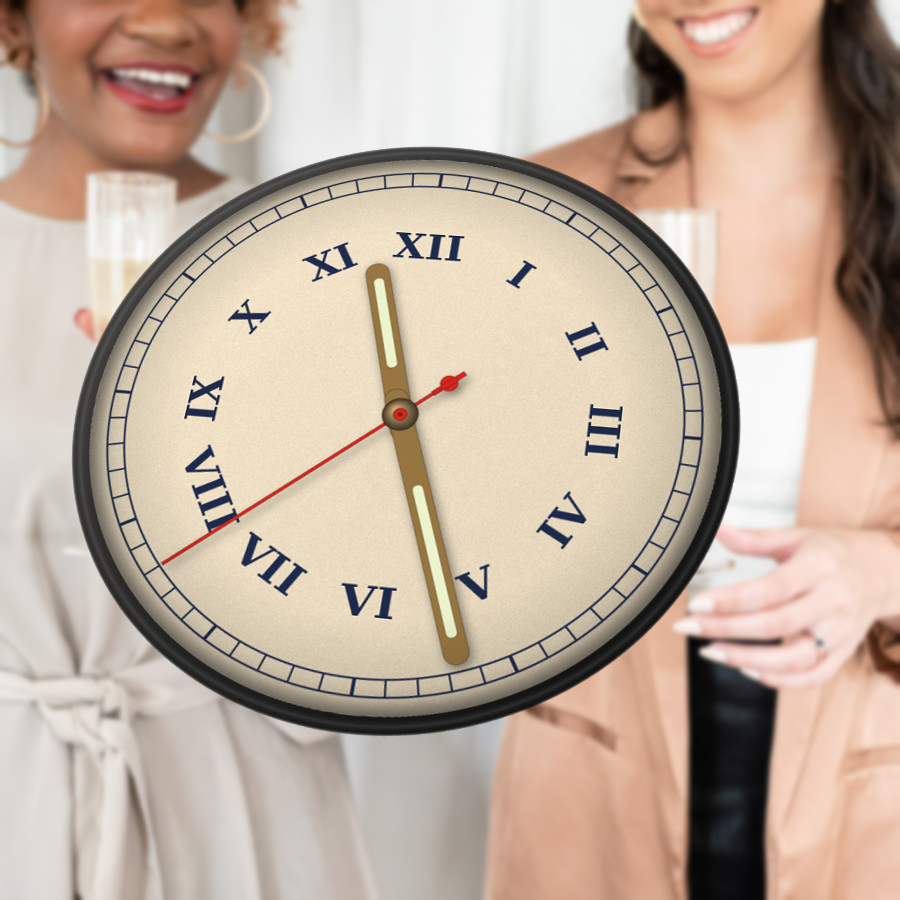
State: 11h26m38s
